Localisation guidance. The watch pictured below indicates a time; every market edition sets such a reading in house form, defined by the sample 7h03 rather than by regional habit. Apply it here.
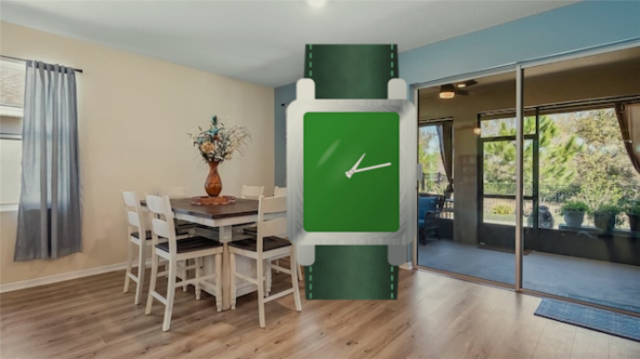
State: 1h13
